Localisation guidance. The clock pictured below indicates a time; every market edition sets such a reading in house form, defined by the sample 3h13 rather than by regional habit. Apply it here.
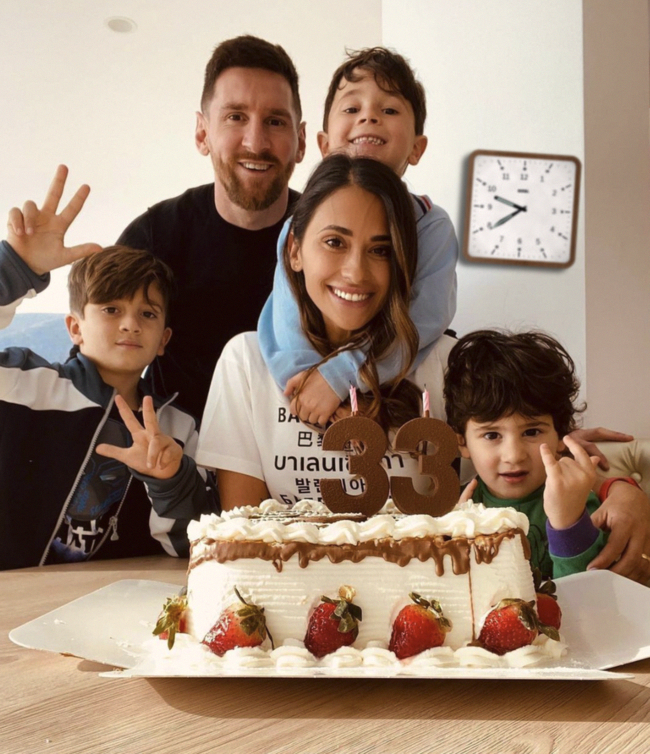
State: 9h39
